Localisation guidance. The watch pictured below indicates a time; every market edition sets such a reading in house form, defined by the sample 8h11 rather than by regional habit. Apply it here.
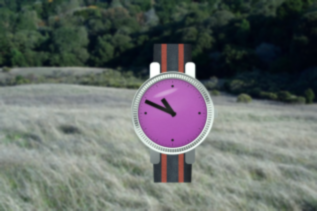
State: 10h49
